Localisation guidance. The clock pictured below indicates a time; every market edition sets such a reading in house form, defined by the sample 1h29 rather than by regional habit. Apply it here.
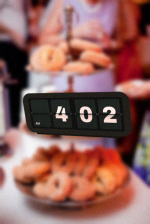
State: 4h02
